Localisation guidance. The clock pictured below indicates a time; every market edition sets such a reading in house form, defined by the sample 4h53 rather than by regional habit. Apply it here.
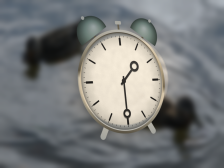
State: 1h30
